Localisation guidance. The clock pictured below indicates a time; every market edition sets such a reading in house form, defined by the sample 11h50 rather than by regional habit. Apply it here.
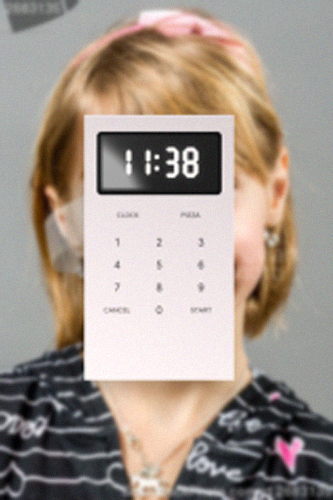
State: 11h38
